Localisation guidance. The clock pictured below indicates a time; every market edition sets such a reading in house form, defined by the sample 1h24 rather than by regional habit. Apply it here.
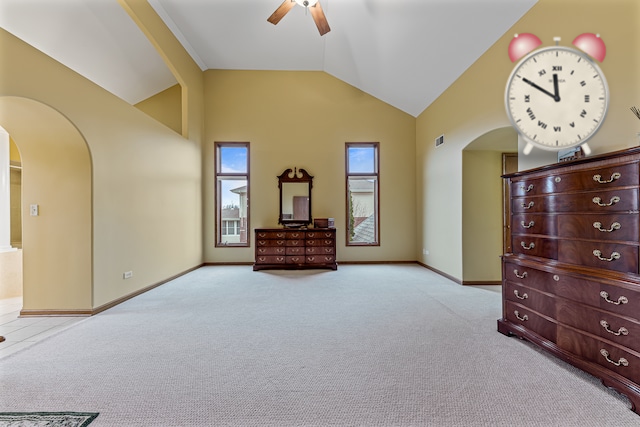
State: 11h50
